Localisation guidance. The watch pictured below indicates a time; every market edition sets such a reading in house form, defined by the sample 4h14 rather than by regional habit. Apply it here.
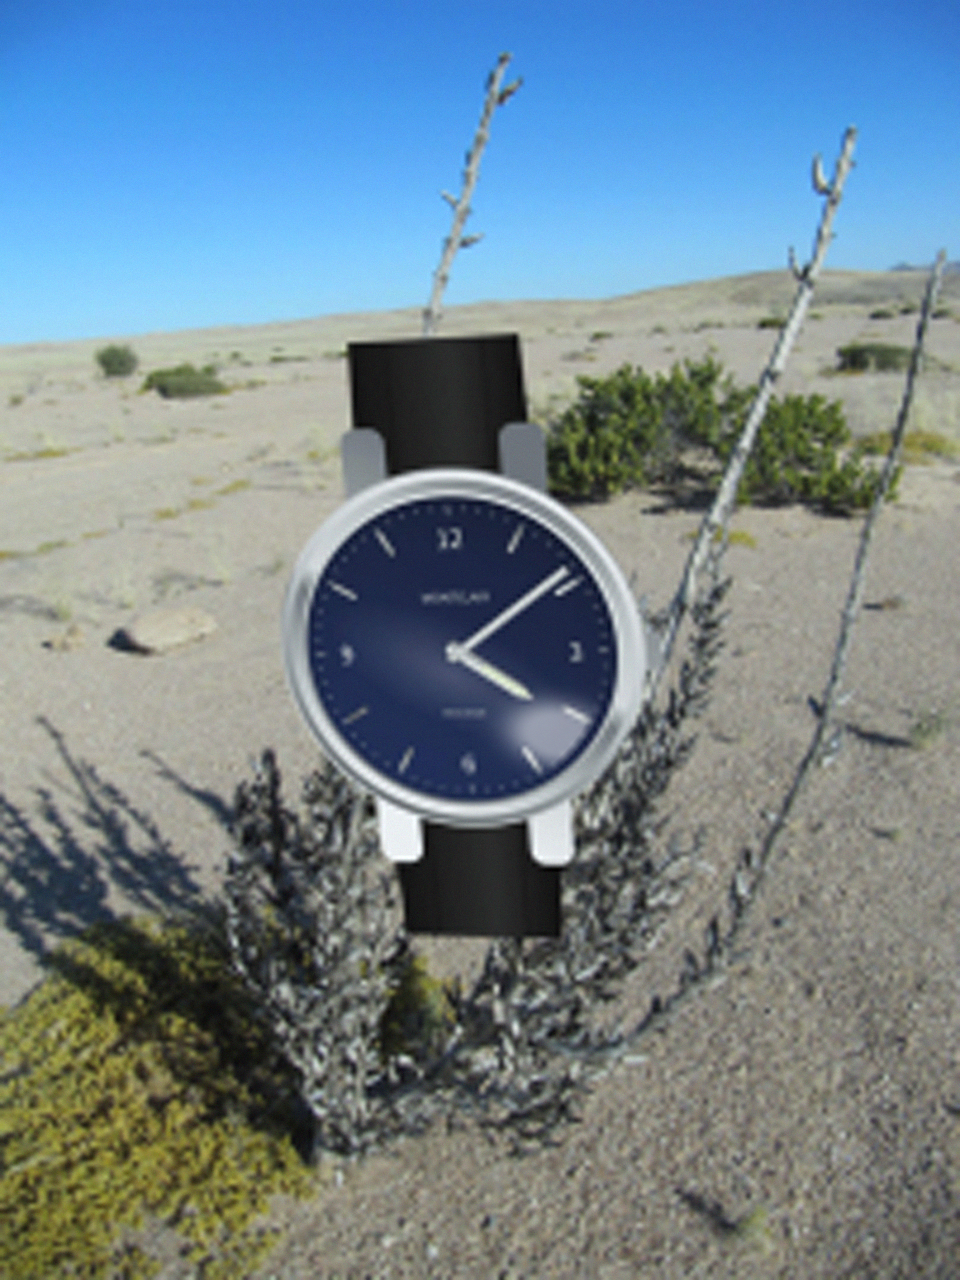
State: 4h09
